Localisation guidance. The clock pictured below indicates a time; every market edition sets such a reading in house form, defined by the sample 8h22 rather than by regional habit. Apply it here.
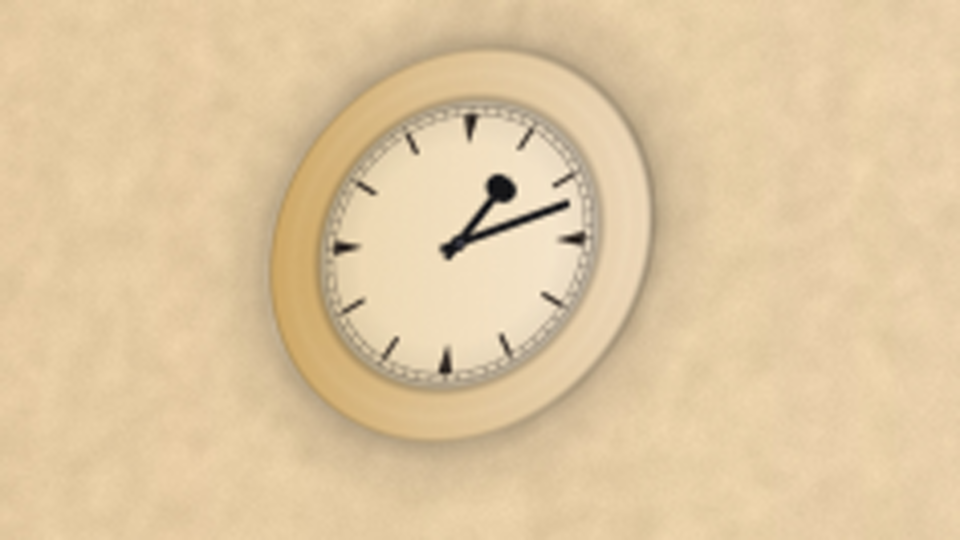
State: 1h12
